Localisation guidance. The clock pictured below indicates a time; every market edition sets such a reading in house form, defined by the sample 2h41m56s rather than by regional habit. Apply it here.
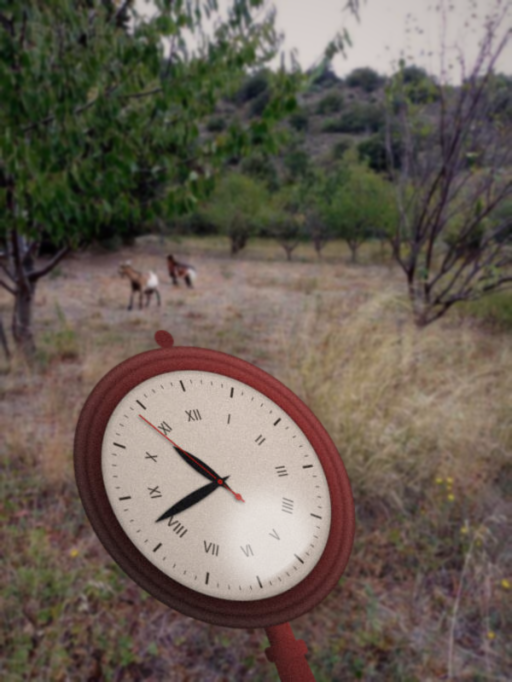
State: 10h41m54s
